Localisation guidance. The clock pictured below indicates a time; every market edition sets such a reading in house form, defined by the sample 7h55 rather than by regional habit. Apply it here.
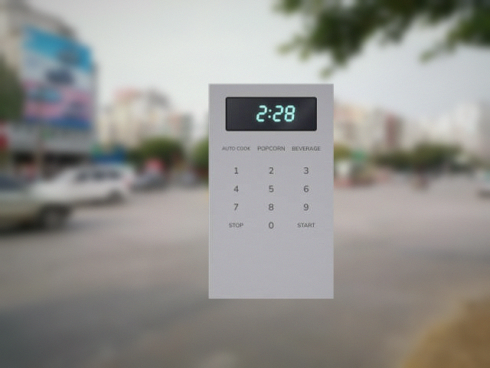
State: 2h28
